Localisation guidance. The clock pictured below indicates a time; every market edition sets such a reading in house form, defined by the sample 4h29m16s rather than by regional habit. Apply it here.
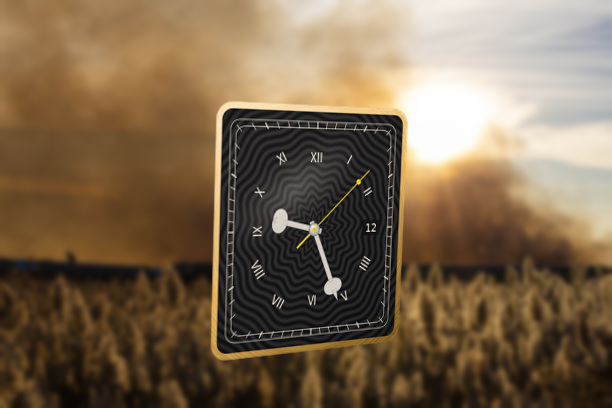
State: 9h26m08s
